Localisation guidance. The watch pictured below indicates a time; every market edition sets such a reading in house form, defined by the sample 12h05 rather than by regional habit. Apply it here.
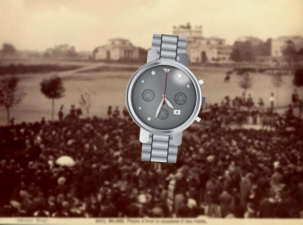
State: 4h33
